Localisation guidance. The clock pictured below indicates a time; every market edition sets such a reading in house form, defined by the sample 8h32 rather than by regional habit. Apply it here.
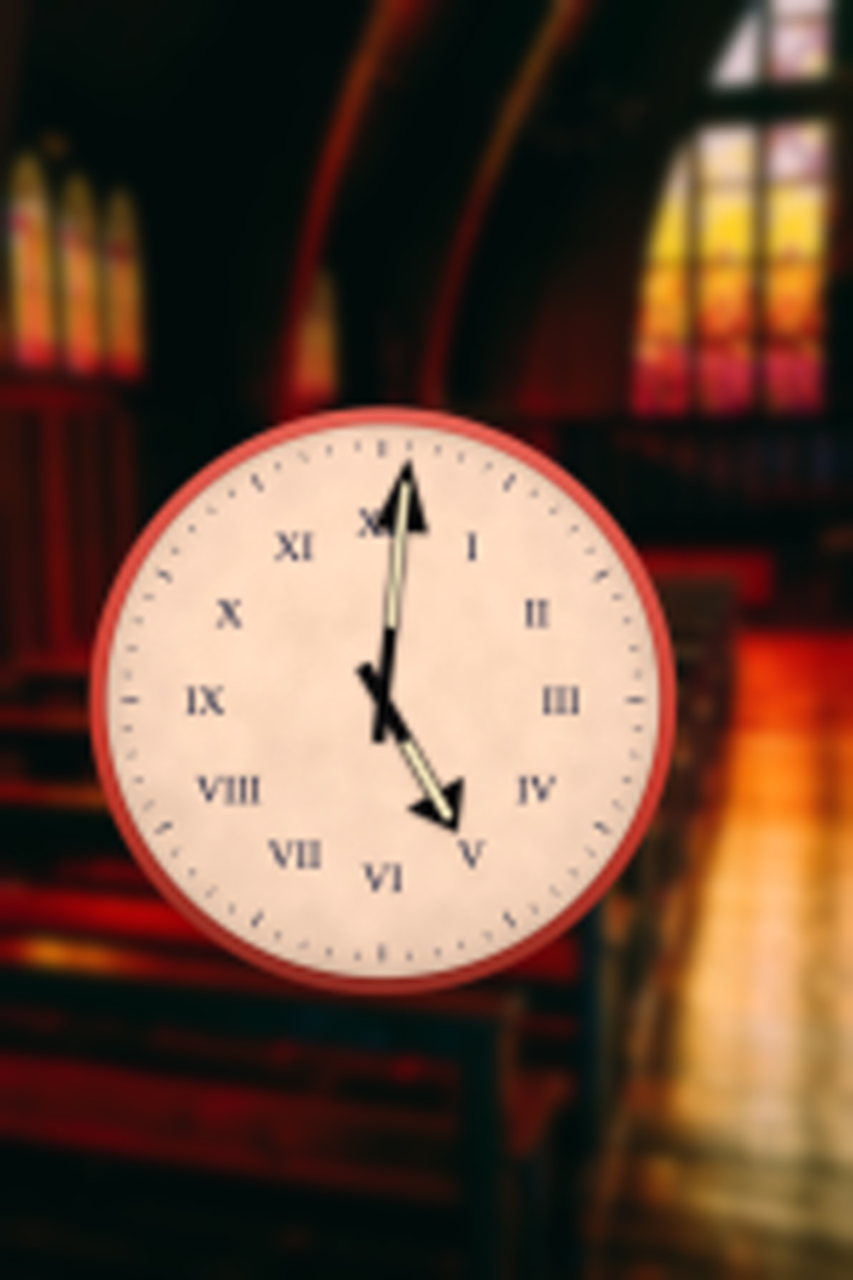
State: 5h01
